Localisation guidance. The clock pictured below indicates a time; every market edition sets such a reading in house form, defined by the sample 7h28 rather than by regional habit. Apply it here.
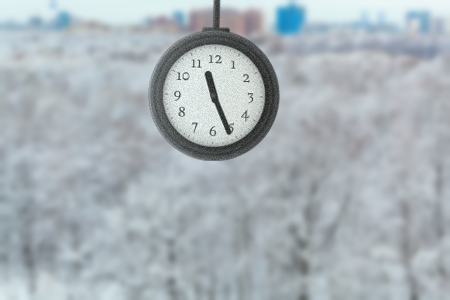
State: 11h26
